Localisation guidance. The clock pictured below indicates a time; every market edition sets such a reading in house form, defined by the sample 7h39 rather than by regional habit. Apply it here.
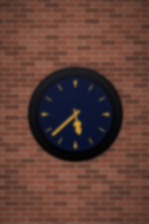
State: 5h38
